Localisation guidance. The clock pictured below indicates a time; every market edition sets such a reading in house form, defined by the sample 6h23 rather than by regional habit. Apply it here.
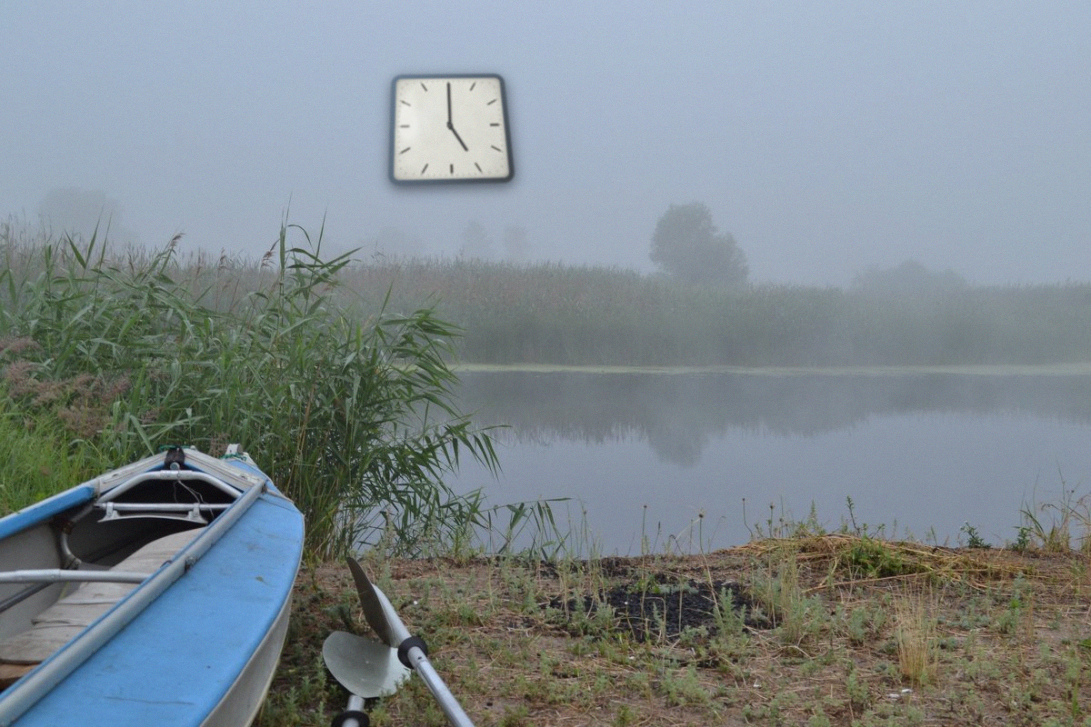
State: 5h00
